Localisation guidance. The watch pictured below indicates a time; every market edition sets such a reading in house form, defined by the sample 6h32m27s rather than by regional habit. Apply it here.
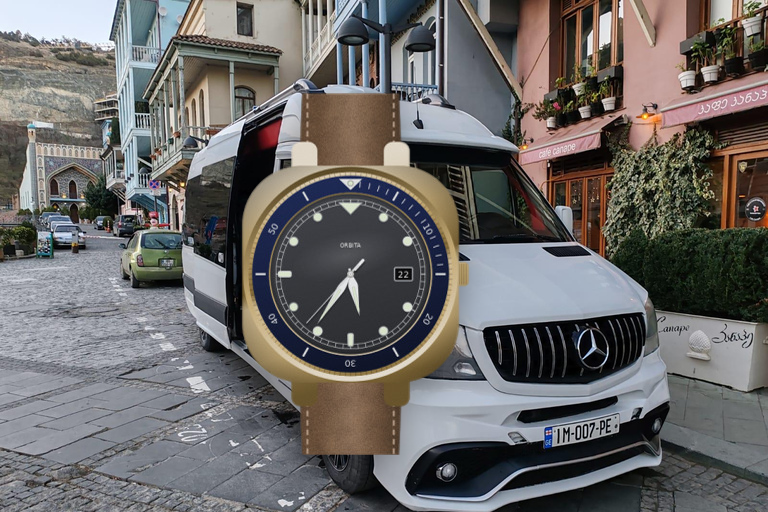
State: 5h35m37s
